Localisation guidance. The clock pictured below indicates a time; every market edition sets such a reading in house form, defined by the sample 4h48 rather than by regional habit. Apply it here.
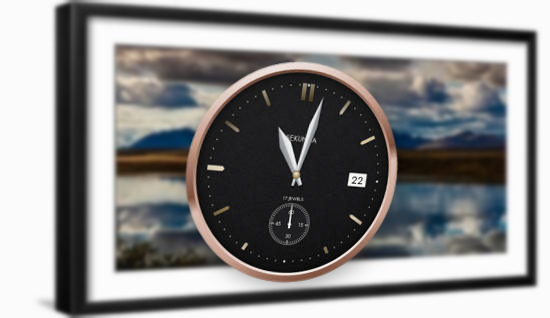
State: 11h02
